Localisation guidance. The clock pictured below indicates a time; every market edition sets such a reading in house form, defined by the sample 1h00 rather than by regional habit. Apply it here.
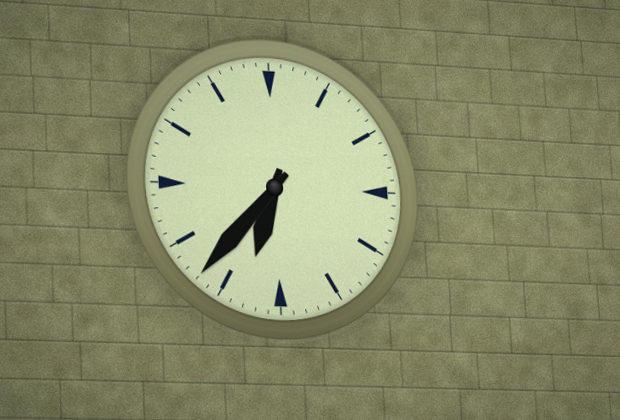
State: 6h37
